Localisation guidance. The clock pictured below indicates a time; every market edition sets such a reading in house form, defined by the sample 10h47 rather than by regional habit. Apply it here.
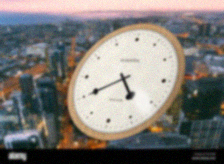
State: 4h40
